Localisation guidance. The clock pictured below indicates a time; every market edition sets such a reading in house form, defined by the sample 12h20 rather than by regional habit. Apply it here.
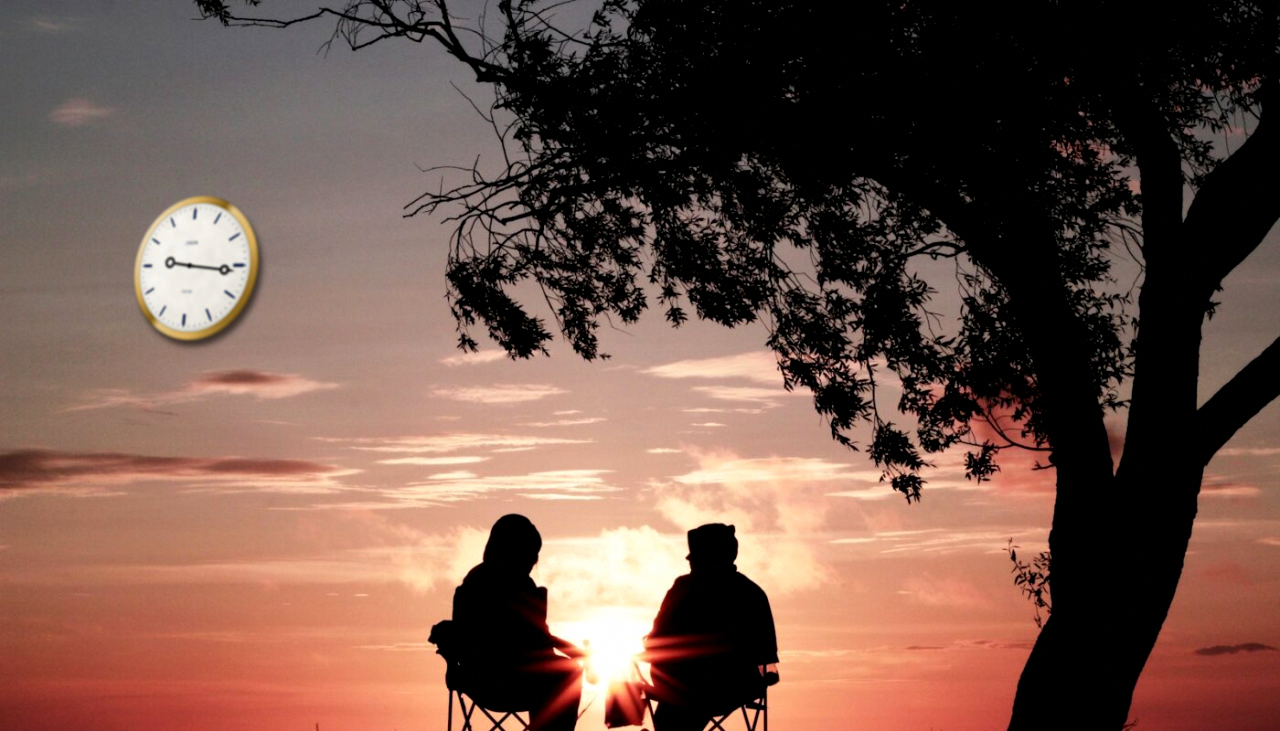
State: 9h16
